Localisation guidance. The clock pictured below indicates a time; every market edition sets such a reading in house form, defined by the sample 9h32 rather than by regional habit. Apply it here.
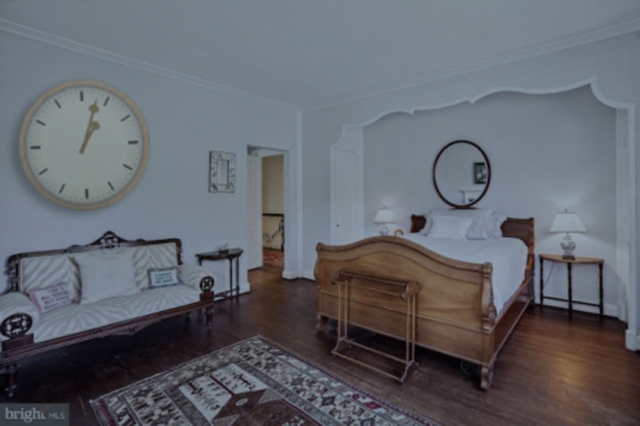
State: 1h03
